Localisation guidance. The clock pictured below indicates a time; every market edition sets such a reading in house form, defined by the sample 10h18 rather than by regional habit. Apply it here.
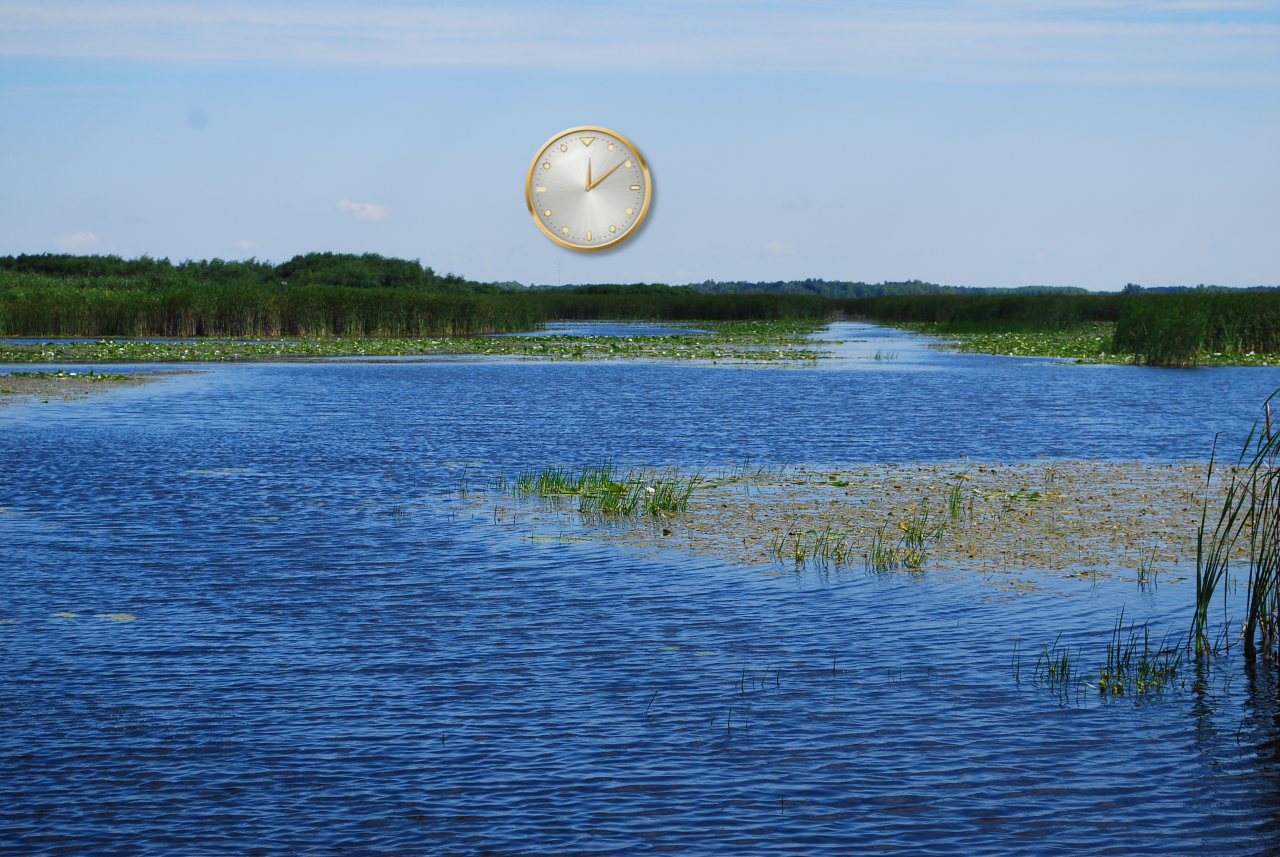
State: 12h09
